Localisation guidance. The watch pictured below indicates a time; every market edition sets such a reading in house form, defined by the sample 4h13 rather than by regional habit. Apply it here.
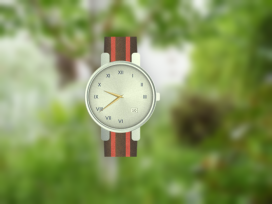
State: 9h39
